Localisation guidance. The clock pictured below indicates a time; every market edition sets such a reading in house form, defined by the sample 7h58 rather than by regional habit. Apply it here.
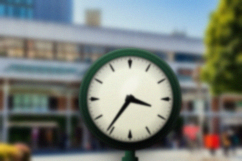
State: 3h36
